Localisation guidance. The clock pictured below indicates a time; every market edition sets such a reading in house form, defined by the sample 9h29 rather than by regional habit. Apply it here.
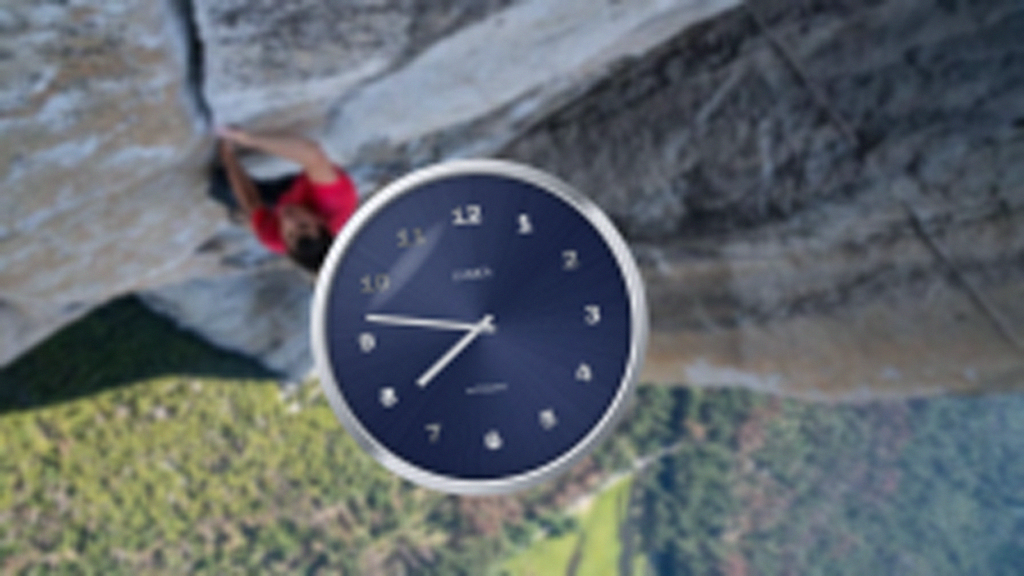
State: 7h47
